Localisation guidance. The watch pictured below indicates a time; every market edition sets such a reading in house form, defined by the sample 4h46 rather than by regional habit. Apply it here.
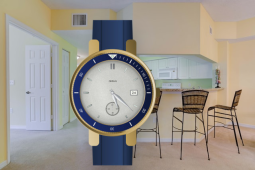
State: 5h22
